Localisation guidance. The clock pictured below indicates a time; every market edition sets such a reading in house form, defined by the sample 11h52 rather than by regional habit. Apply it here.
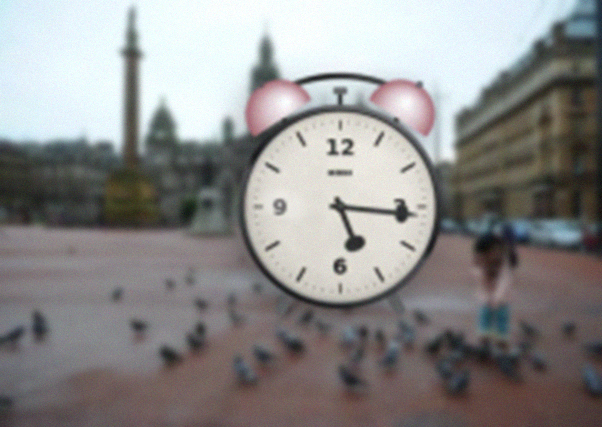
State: 5h16
